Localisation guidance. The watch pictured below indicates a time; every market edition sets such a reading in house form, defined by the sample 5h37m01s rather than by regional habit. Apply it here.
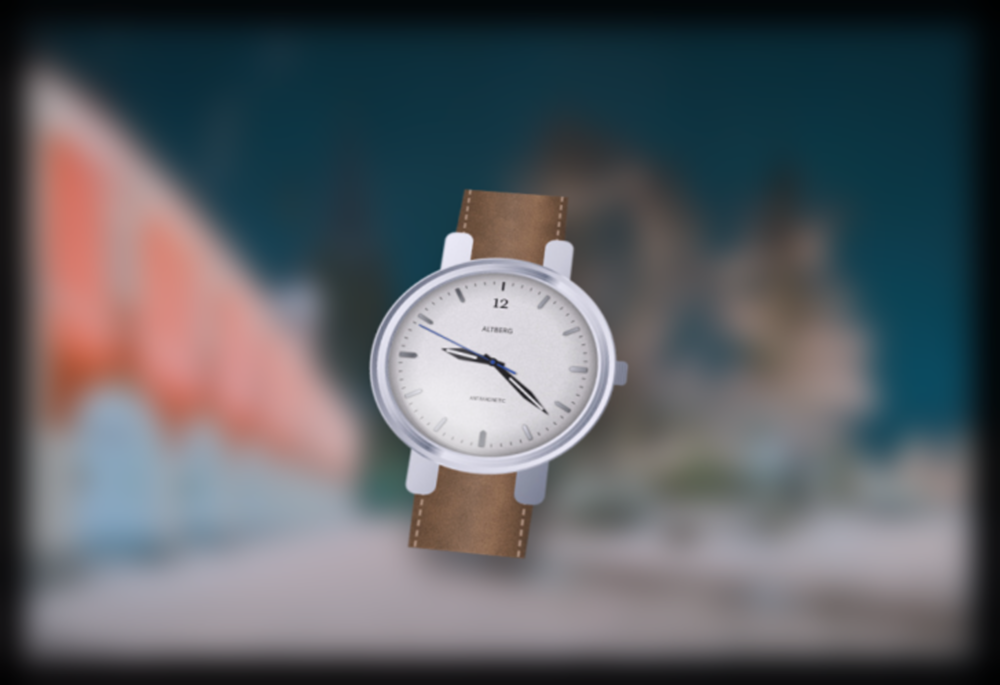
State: 9h21m49s
